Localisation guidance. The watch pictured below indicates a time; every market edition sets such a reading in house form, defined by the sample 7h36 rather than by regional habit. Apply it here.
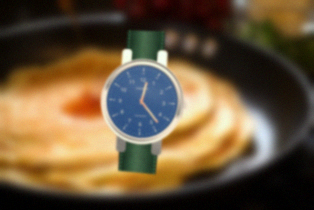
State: 12h23
